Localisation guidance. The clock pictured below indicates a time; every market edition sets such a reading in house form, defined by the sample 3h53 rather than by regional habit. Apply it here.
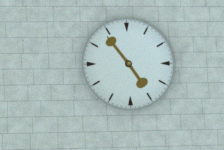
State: 4h54
